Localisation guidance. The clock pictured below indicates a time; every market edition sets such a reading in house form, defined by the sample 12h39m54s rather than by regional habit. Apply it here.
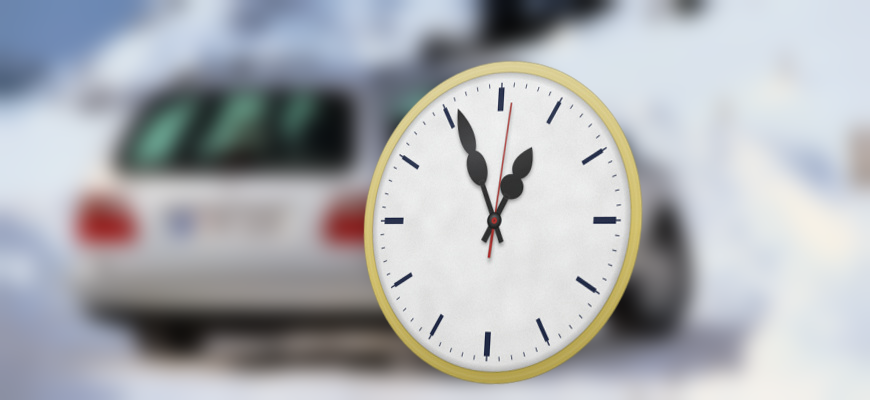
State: 12h56m01s
